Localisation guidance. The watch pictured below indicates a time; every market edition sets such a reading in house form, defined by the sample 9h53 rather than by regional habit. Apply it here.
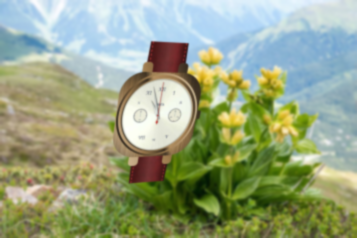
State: 10h57
